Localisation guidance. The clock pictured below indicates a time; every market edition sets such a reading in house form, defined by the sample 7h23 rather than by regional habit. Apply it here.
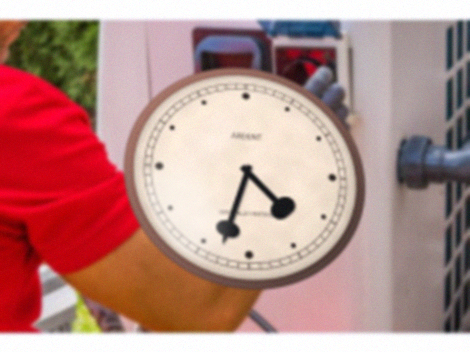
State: 4h33
